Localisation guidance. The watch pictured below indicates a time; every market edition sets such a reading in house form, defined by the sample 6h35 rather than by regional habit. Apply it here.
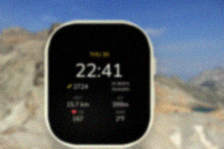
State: 22h41
